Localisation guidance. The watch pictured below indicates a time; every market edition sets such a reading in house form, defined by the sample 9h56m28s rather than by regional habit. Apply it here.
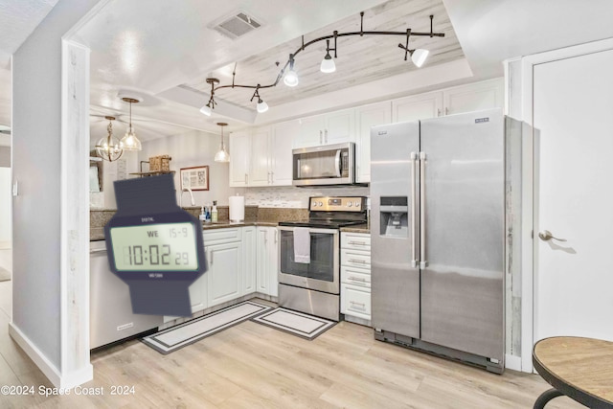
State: 10h02m29s
